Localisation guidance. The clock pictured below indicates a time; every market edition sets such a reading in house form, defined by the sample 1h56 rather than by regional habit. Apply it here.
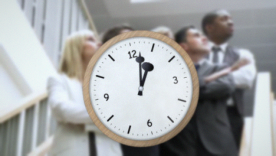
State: 1h02
